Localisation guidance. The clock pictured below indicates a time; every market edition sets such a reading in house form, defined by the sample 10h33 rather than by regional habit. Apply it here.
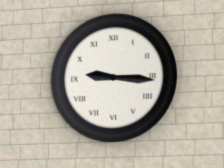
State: 9h16
